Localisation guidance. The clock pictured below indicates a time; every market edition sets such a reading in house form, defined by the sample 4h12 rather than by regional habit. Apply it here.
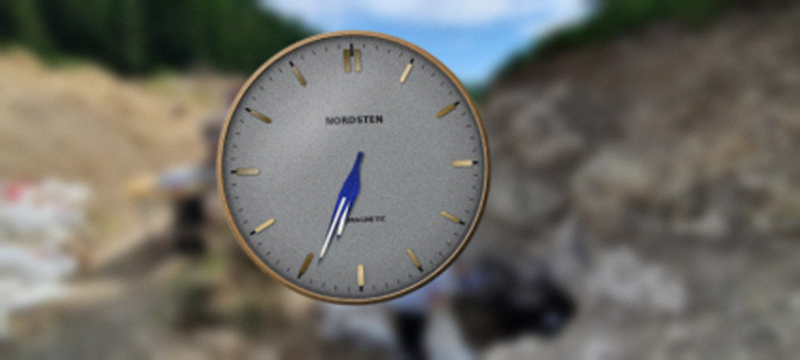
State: 6h34
